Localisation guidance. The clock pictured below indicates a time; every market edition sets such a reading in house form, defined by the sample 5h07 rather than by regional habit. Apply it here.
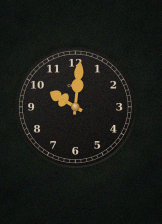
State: 10h01
